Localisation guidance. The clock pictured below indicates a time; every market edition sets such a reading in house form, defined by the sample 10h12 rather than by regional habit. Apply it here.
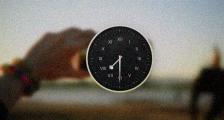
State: 7h30
